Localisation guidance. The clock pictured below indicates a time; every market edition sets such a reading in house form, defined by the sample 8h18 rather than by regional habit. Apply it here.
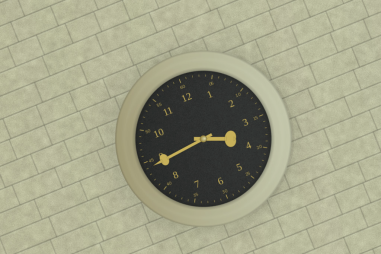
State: 3h44
